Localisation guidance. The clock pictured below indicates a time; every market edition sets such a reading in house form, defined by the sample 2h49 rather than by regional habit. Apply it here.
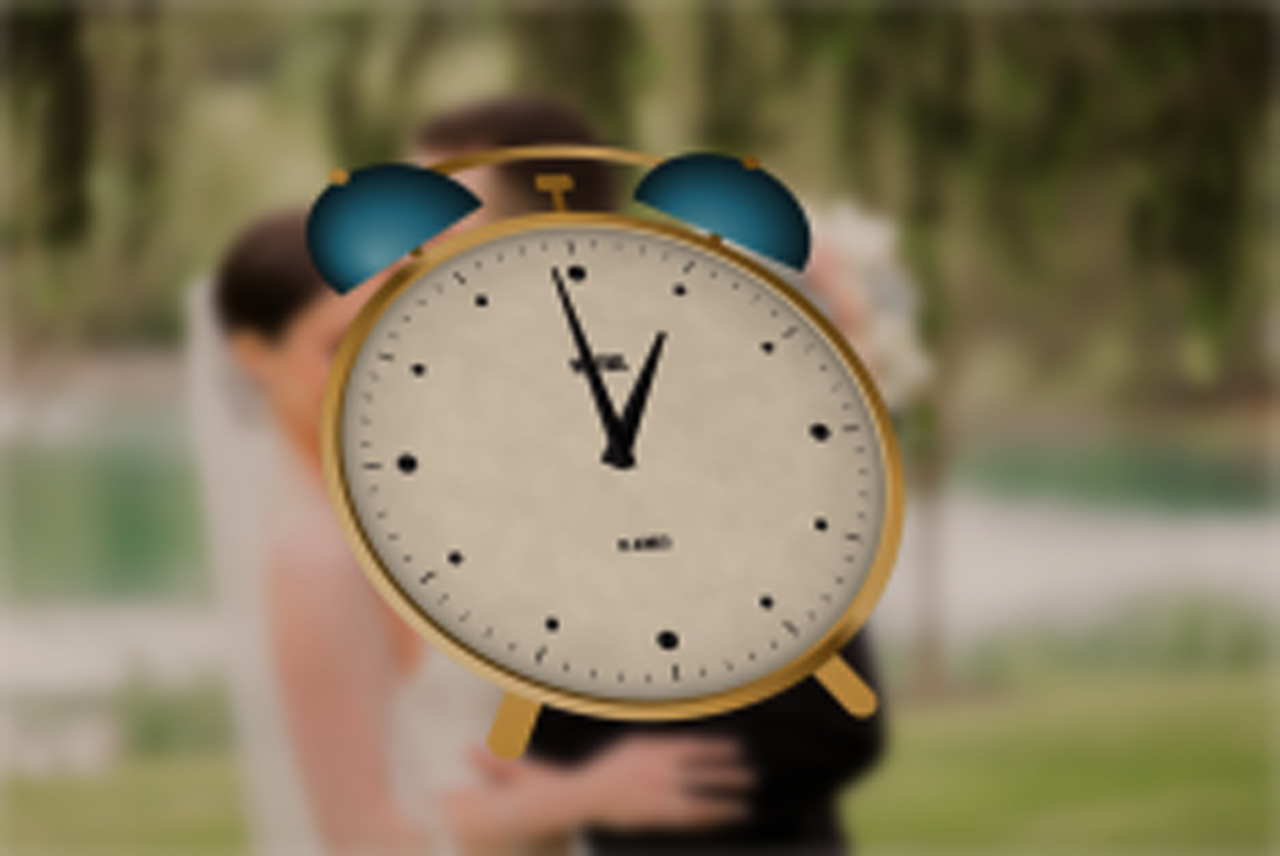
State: 12h59
